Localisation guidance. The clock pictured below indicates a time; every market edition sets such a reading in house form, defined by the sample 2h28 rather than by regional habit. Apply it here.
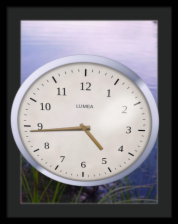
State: 4h44
